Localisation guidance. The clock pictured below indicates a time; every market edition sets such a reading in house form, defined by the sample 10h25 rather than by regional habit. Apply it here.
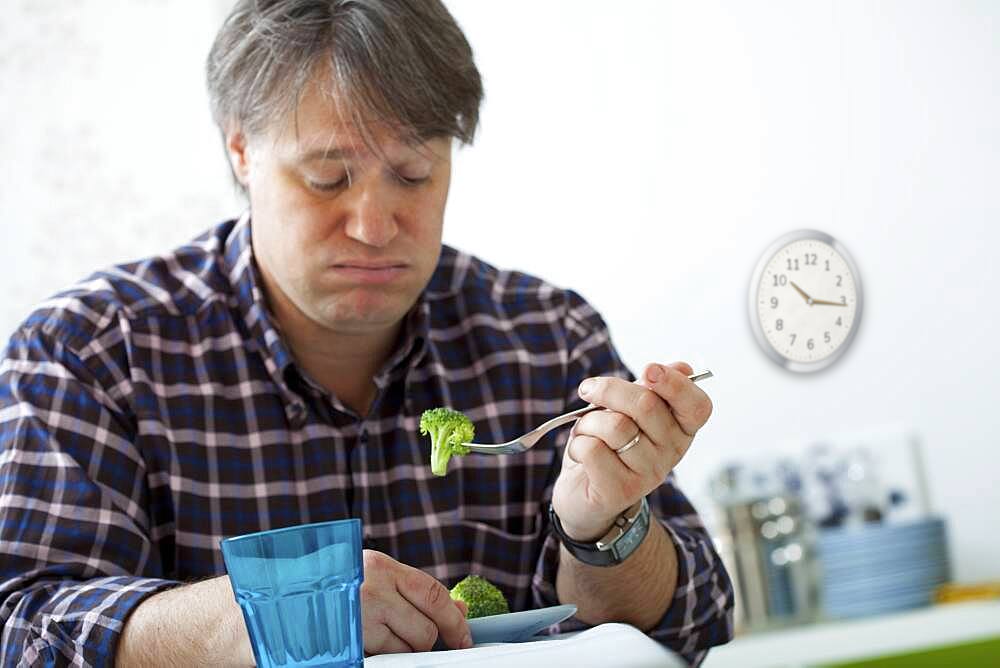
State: 10h16
